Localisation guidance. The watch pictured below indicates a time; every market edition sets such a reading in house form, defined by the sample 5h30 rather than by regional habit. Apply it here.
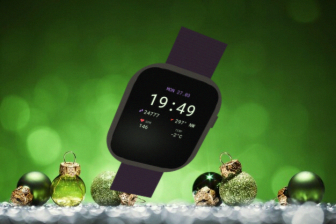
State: 19h49
